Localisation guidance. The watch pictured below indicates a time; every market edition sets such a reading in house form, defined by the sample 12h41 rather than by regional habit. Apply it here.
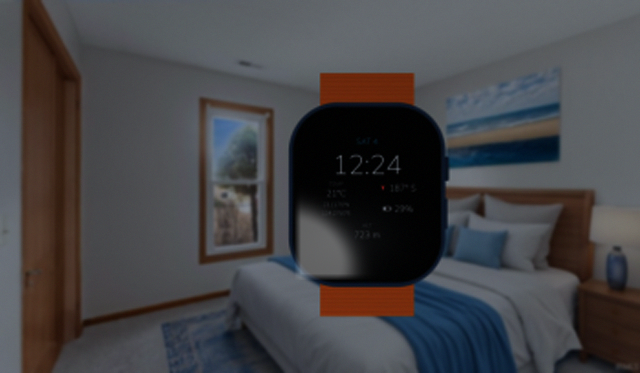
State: 12h24
